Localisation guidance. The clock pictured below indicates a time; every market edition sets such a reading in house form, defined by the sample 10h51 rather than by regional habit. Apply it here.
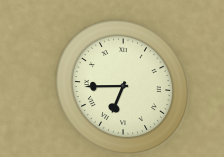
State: 6h44
